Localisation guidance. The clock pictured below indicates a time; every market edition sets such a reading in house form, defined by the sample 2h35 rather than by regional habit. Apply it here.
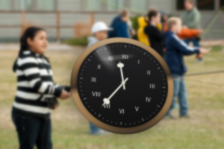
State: 11h36
